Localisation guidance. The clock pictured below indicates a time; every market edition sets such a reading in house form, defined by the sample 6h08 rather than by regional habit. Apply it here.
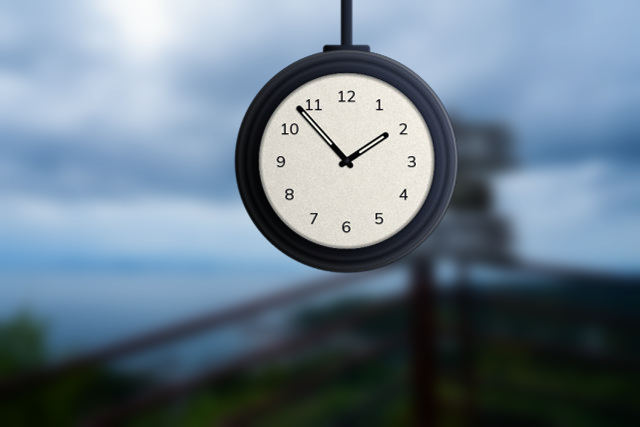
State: 1h53
